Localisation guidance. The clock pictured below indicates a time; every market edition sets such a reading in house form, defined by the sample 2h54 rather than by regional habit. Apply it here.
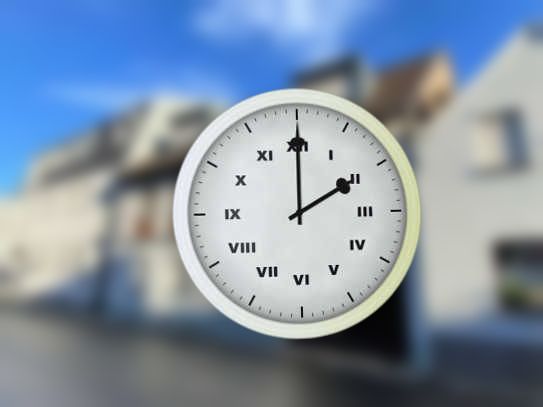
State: 2h00
